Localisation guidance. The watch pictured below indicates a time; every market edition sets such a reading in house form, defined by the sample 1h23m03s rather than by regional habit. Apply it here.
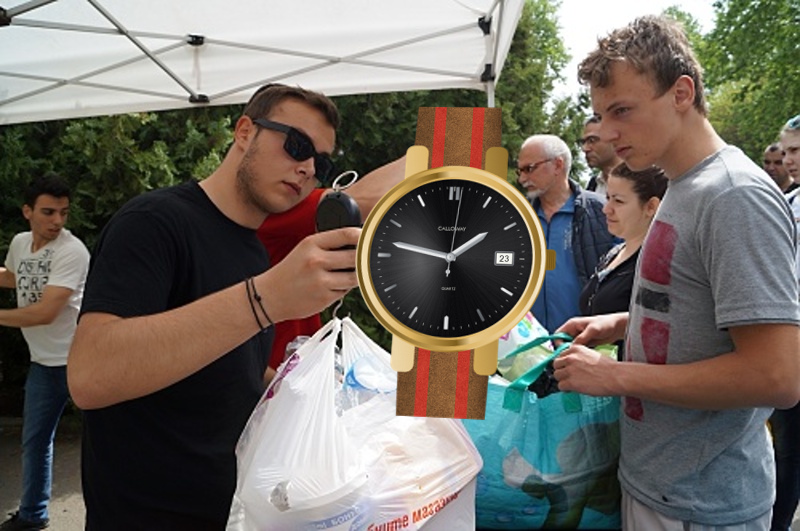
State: 1h47m01s
